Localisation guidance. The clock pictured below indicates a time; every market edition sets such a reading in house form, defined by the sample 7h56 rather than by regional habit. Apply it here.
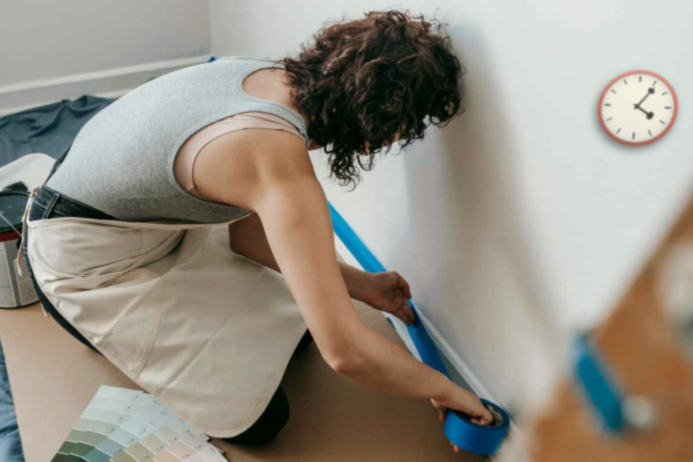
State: 4h06
